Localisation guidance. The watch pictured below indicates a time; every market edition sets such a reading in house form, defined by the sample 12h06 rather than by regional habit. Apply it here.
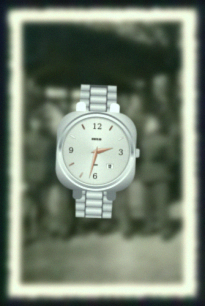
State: 2h32
